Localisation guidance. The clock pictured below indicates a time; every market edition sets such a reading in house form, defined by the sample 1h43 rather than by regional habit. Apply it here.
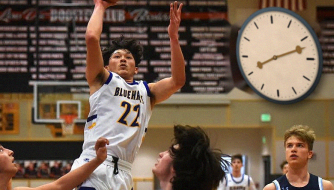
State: 8h12
